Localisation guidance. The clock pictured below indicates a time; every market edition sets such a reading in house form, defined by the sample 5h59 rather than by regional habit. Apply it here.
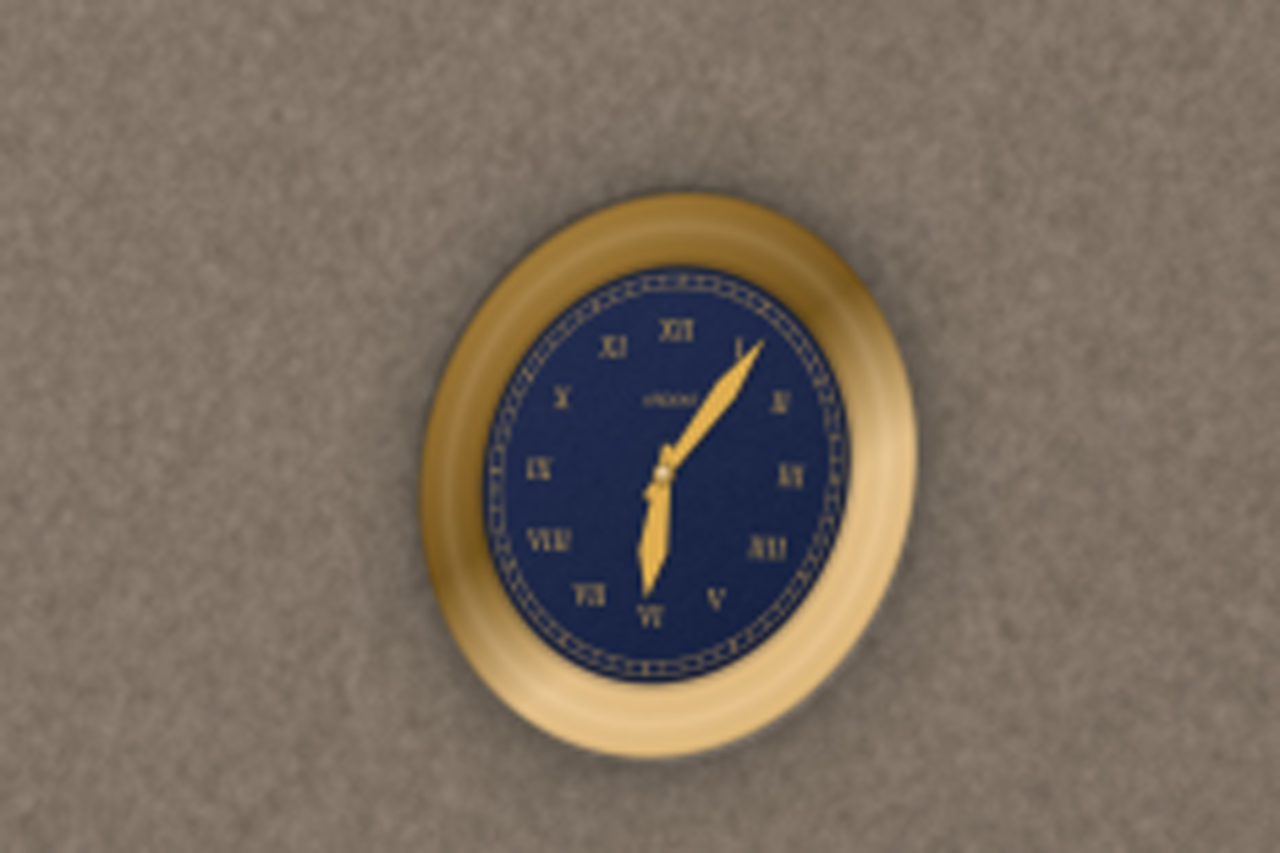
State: 6h06
